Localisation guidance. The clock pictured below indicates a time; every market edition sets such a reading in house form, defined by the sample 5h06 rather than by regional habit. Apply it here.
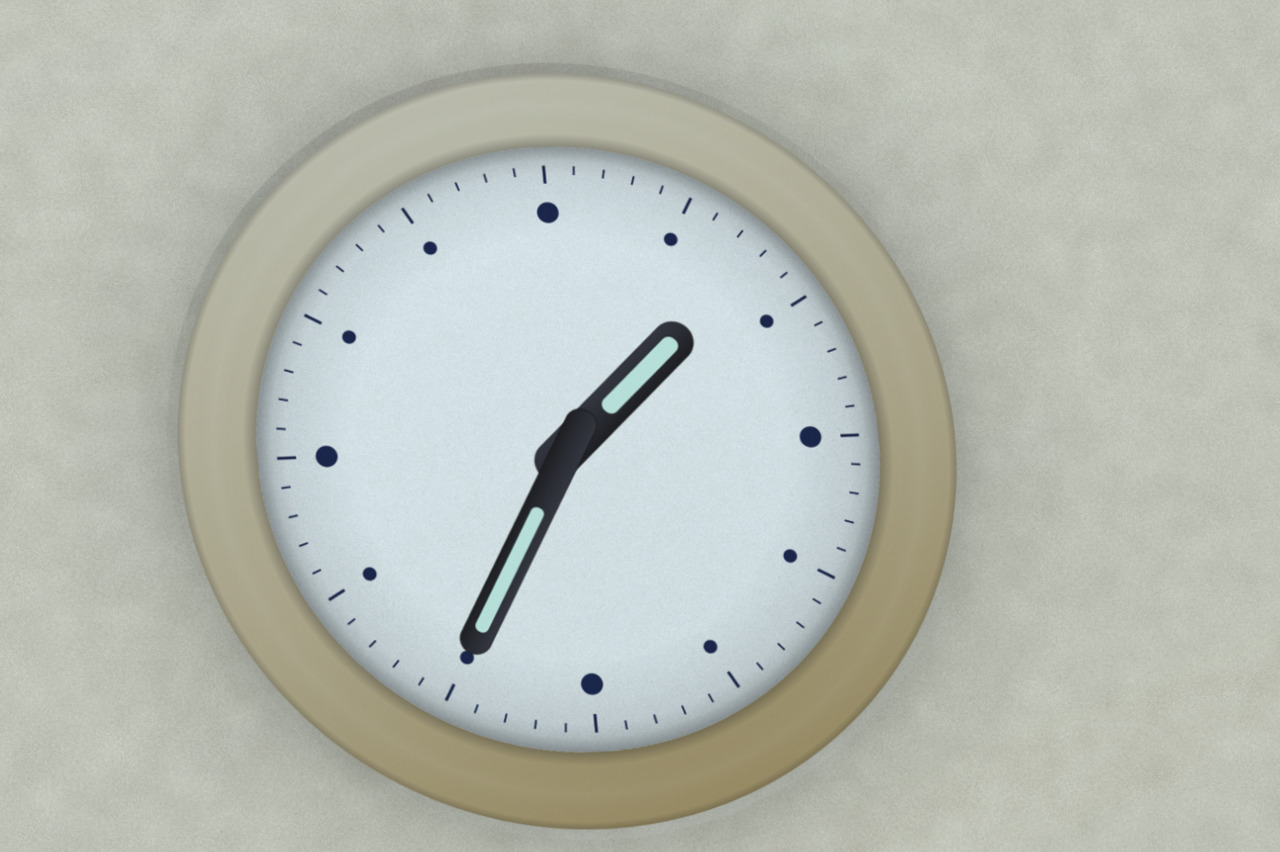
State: 1h35
